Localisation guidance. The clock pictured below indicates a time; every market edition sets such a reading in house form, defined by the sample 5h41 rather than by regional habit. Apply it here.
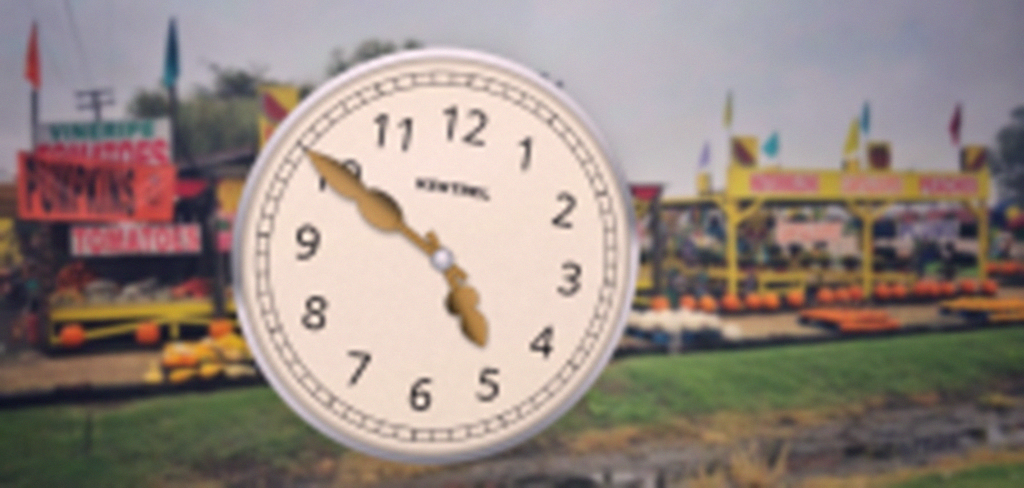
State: 4h50
